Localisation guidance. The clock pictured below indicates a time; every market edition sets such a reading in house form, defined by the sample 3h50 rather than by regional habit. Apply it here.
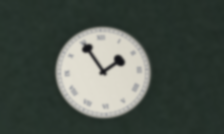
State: 1h55
